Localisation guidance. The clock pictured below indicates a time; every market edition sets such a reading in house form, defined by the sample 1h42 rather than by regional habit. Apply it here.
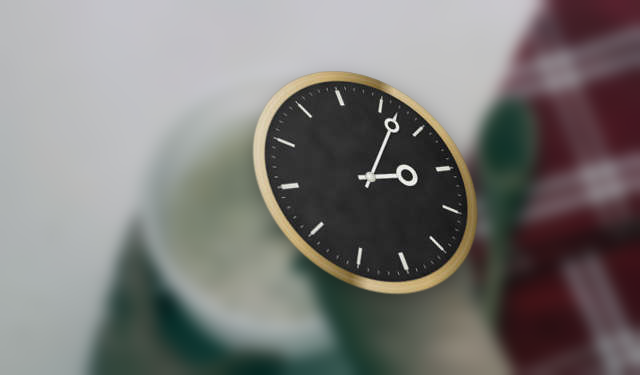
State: 3h07
